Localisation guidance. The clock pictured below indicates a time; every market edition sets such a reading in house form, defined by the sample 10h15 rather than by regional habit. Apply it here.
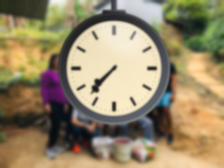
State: 7h37
